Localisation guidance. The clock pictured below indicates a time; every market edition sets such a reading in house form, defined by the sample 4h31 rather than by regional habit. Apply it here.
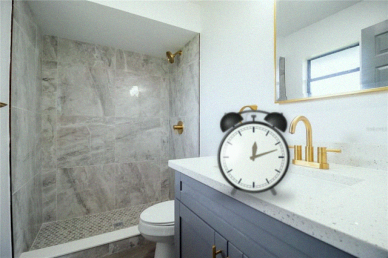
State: 12h12
